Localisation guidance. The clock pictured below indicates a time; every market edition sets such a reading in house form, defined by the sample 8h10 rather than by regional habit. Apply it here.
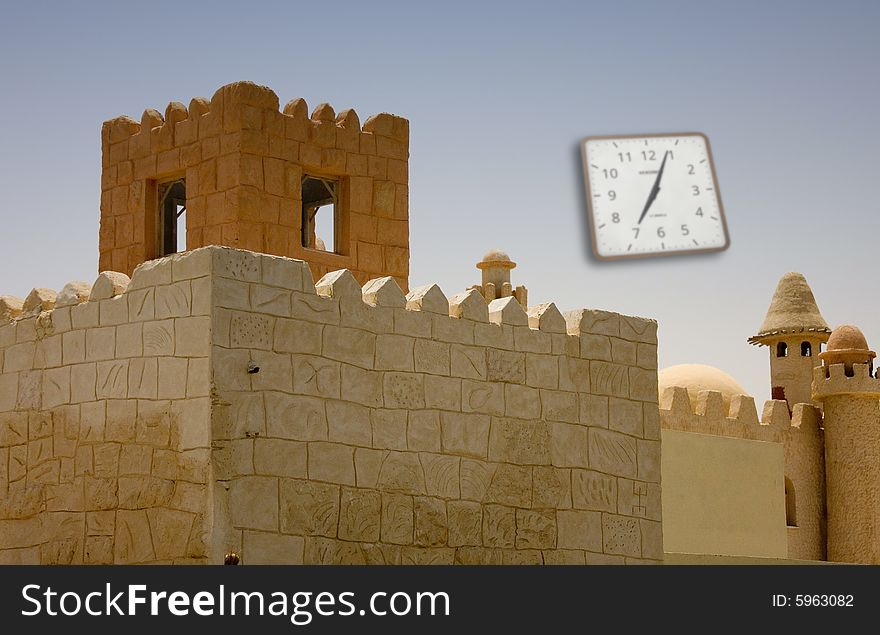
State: 7h04
